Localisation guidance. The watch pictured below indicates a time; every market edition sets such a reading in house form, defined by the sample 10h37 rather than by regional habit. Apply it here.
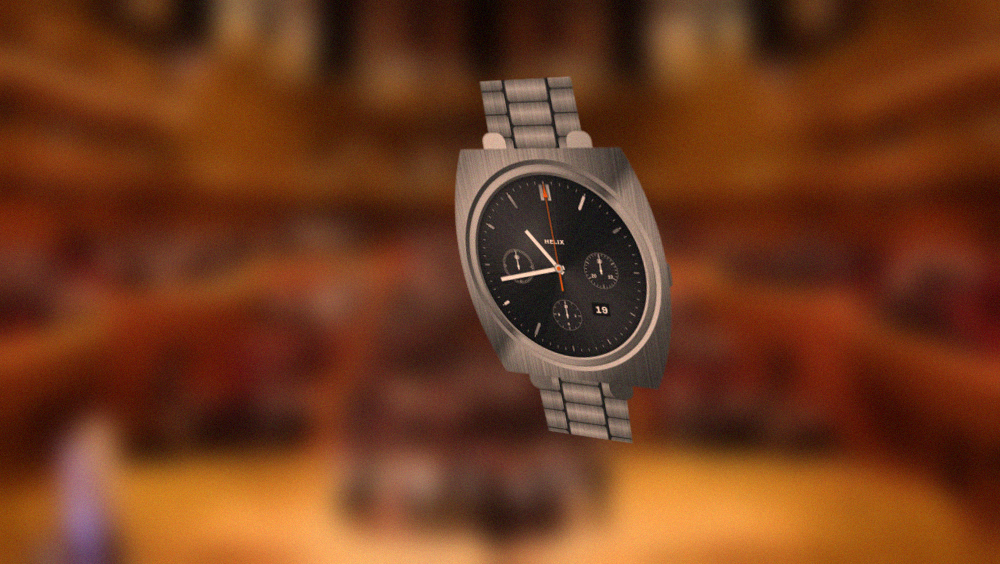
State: 10h43
